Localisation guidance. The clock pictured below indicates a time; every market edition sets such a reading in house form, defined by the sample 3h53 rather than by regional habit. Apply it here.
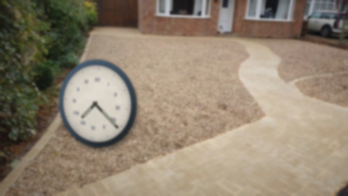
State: 7h21
